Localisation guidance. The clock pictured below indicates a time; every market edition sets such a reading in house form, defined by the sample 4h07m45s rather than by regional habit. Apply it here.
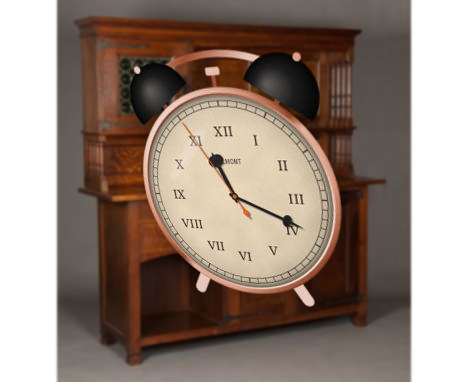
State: 11h18m55s
